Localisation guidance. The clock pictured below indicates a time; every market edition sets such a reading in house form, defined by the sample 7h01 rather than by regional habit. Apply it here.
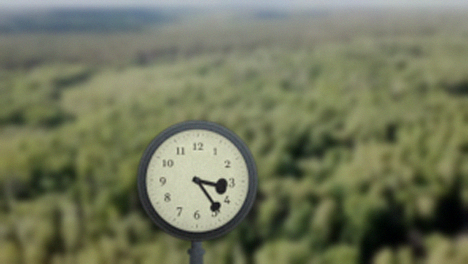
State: 3h24
